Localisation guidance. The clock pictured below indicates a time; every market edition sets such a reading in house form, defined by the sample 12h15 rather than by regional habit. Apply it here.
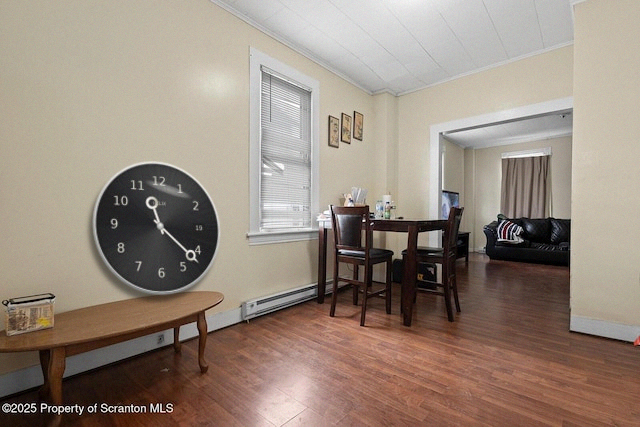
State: 11h22
